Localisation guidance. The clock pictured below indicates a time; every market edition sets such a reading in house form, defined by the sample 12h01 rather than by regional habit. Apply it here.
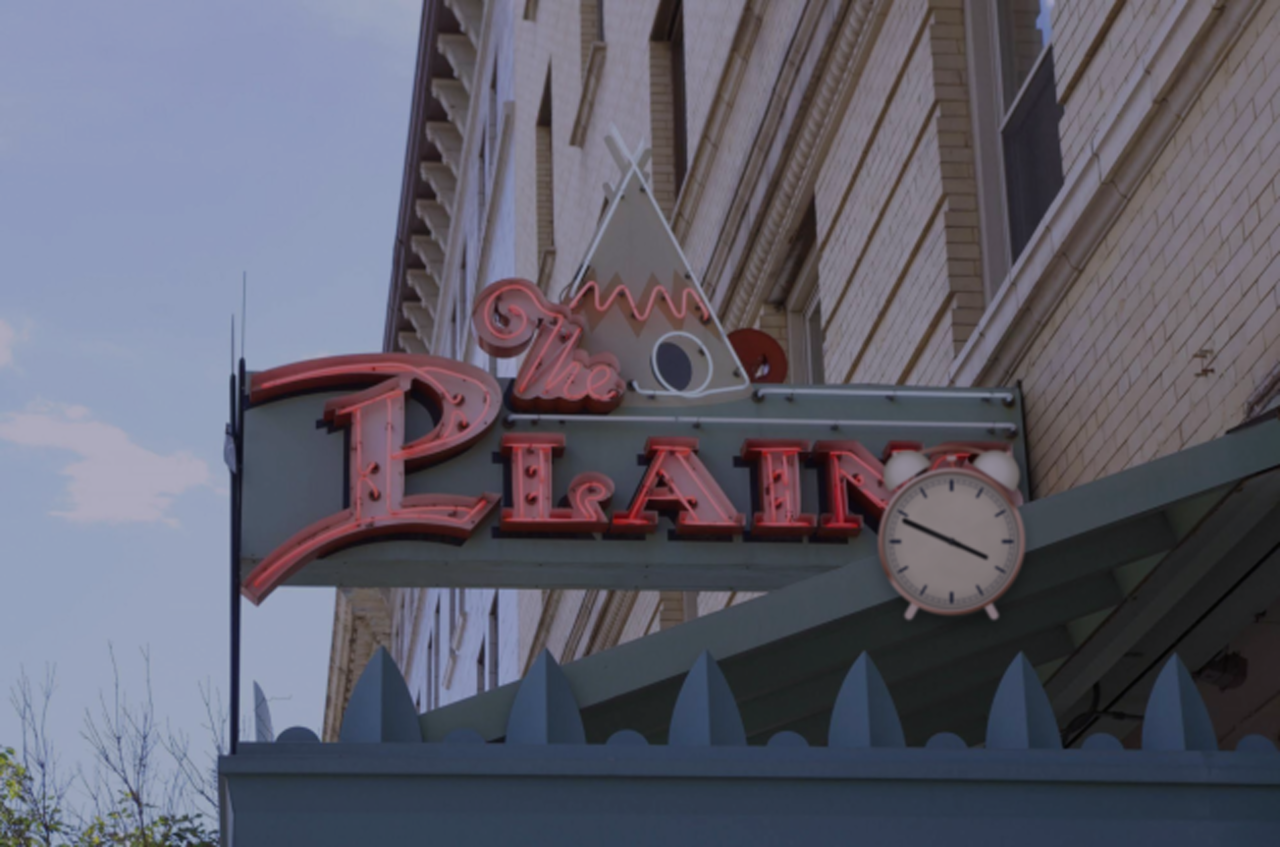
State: 3h49
